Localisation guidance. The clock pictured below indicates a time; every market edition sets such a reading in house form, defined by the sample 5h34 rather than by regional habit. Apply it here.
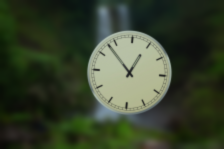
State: 12h53
